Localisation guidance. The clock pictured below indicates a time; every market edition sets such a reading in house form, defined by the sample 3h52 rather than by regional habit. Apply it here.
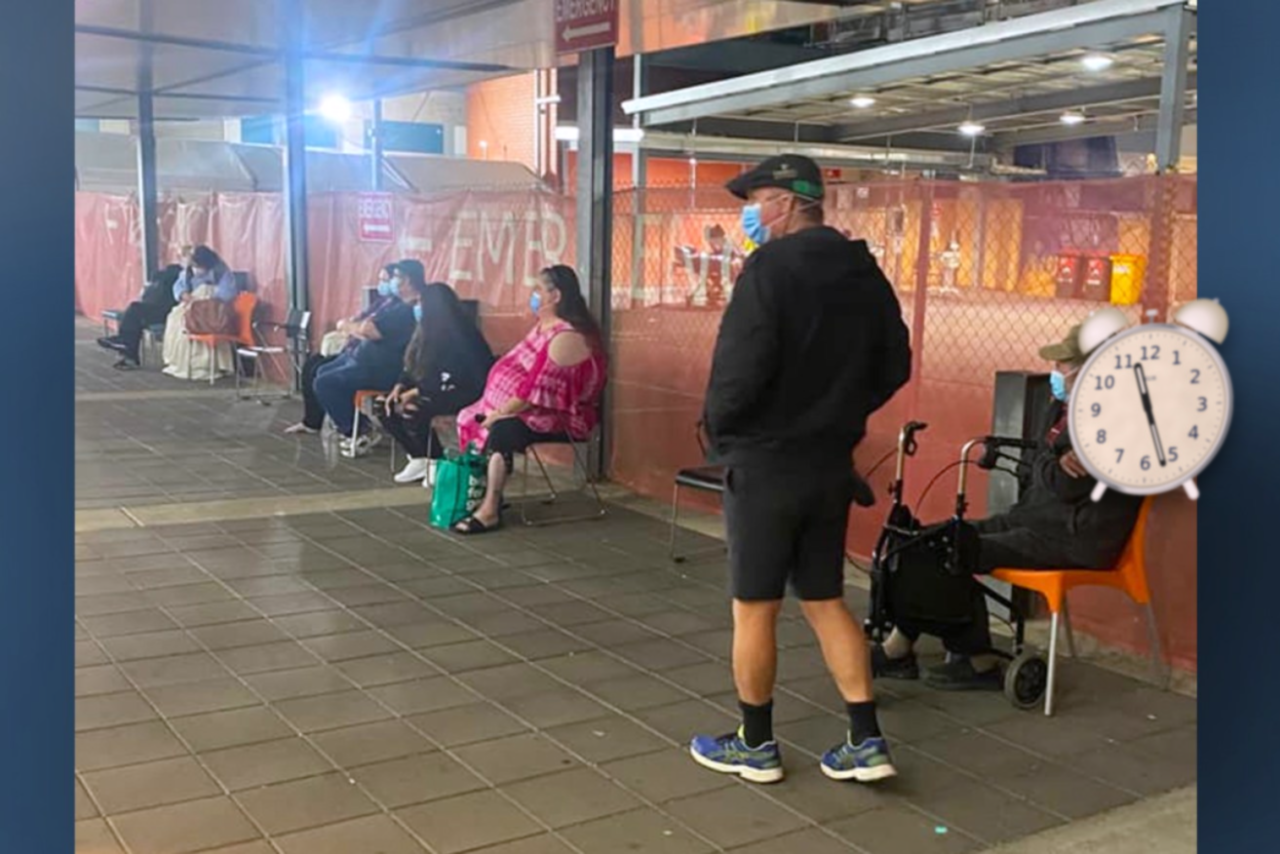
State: 11h27
